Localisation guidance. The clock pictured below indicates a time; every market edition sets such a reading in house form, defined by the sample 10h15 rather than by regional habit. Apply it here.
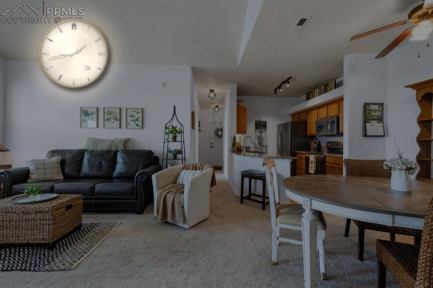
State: 1h43
